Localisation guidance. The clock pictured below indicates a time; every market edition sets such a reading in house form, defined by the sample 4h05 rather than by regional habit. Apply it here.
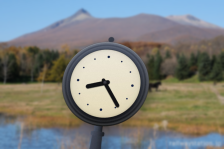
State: 8h24
